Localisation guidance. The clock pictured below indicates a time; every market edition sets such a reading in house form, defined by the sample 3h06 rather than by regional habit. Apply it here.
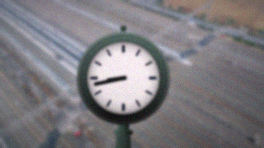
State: 8h43
